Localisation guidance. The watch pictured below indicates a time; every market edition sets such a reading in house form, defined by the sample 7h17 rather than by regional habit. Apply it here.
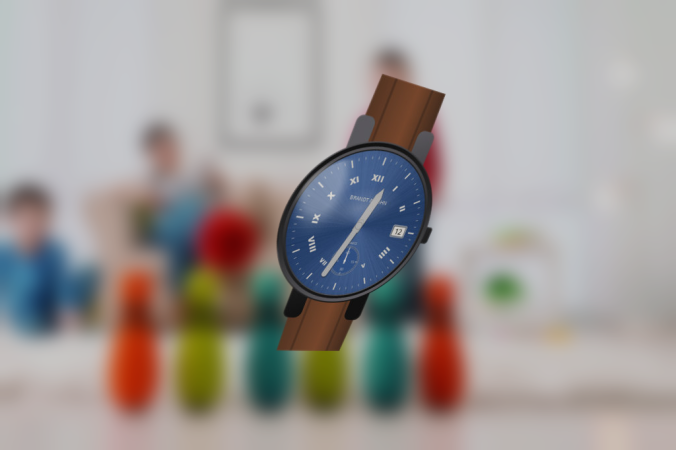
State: 12h33
